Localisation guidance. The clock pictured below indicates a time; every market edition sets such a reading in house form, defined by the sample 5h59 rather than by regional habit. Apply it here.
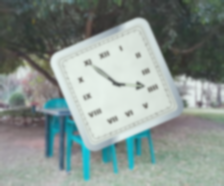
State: 3h55
